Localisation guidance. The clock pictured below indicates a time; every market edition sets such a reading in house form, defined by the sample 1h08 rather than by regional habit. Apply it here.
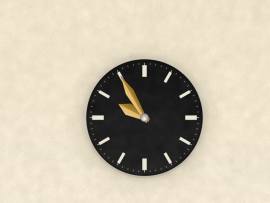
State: 9h55
